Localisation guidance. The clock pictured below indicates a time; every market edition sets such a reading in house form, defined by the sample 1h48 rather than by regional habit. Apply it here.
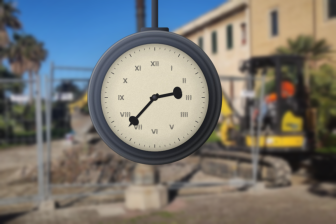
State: 2h37
